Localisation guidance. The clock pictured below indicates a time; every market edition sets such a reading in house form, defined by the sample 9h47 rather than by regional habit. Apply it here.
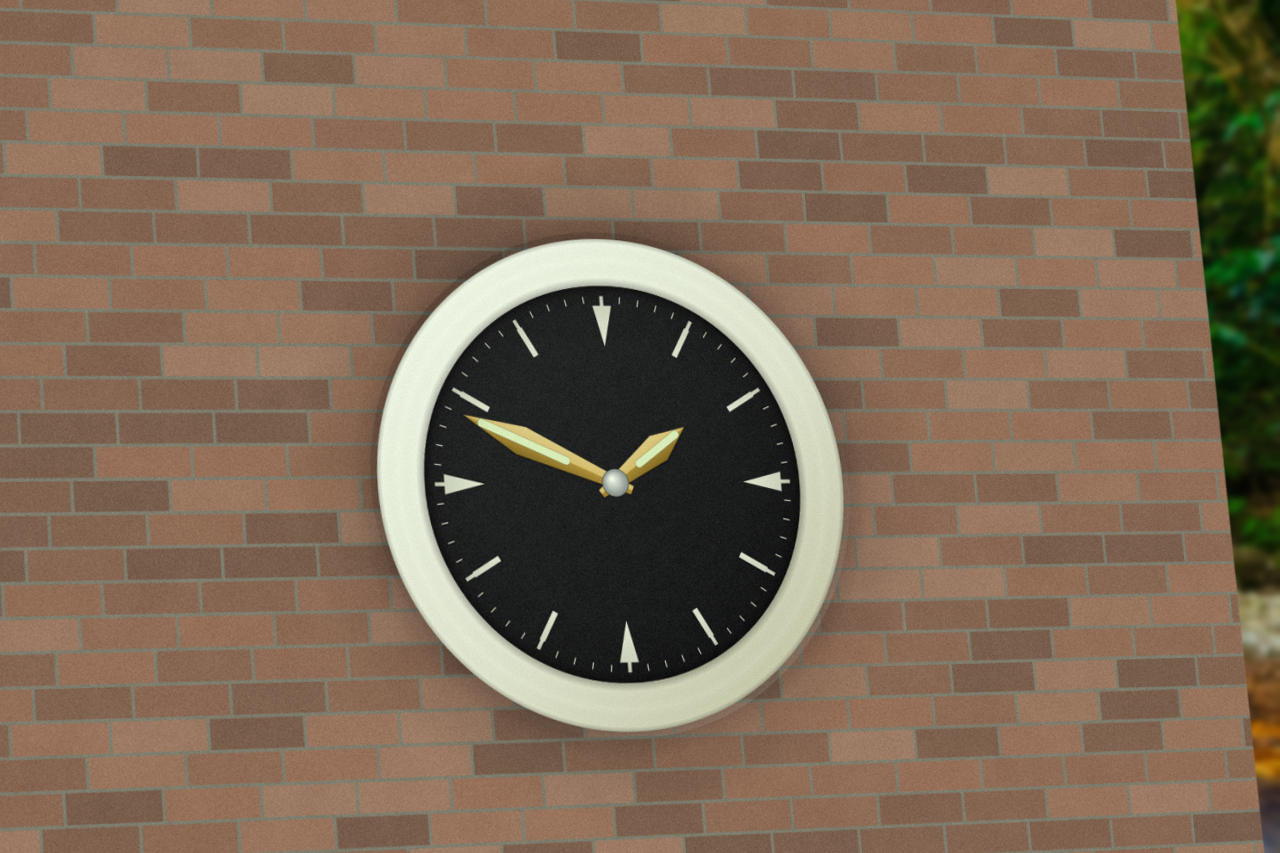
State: 1h49
